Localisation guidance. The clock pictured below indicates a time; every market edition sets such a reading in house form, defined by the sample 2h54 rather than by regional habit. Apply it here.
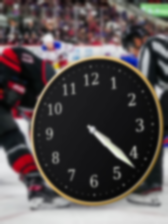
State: 4h22
